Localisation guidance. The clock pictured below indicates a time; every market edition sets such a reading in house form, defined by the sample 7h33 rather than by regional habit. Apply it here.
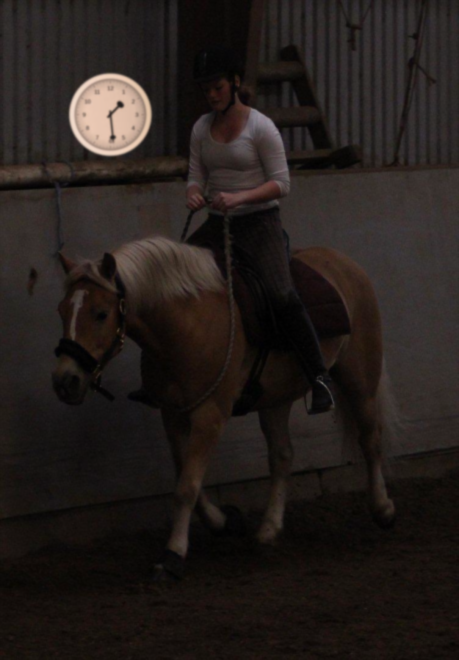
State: 1h29
